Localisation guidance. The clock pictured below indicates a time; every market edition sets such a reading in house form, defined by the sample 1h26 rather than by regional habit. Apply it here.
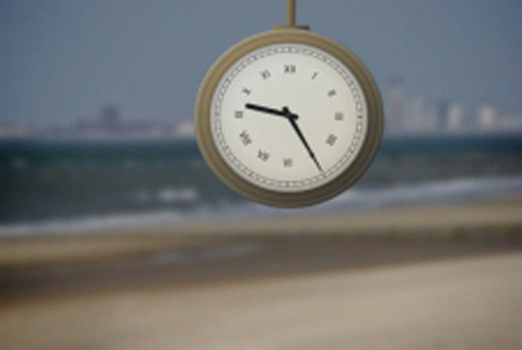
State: 9h25
